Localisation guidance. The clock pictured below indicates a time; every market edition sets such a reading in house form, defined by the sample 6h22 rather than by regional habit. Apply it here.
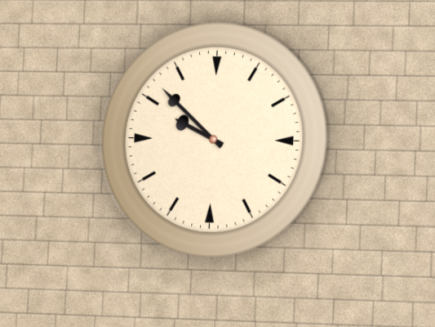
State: 9h52
